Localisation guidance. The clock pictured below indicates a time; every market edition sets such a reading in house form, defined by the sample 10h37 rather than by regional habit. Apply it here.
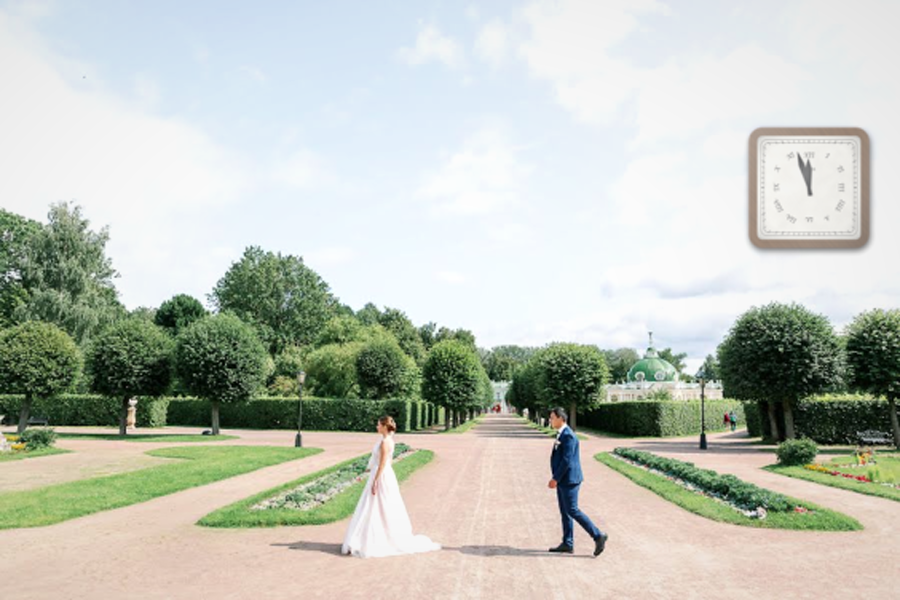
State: 11h57
